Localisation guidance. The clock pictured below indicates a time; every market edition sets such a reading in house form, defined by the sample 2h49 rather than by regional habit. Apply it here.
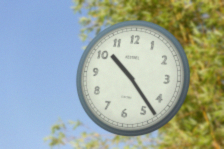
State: 10h23
